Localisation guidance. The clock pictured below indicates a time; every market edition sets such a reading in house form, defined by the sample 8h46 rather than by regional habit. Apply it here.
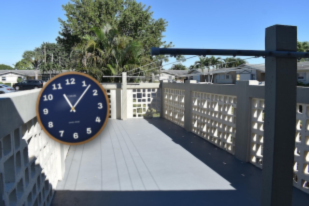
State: 11h07
